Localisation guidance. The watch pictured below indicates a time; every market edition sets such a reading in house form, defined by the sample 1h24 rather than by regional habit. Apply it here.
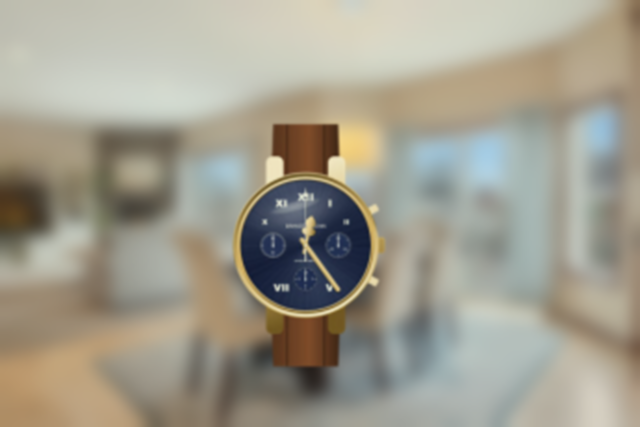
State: 12h24
